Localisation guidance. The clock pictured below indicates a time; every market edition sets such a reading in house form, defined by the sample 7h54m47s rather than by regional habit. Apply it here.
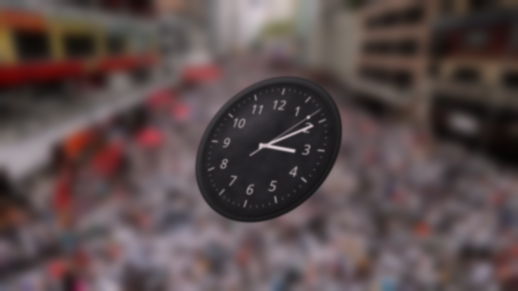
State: 3h10m08s
